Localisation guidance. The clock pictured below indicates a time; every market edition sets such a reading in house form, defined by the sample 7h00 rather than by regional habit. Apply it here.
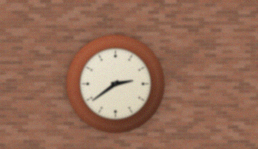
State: 2h39
